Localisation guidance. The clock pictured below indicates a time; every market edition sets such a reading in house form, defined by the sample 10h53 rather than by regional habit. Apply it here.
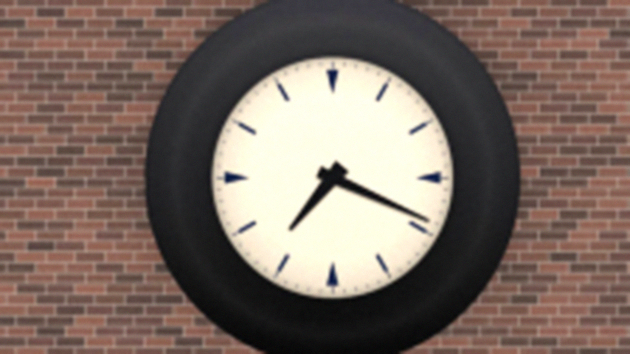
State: 7h19
